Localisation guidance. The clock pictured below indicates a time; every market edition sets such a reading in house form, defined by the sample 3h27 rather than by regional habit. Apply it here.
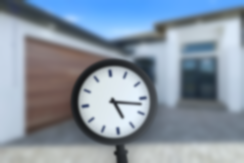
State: 5h17
